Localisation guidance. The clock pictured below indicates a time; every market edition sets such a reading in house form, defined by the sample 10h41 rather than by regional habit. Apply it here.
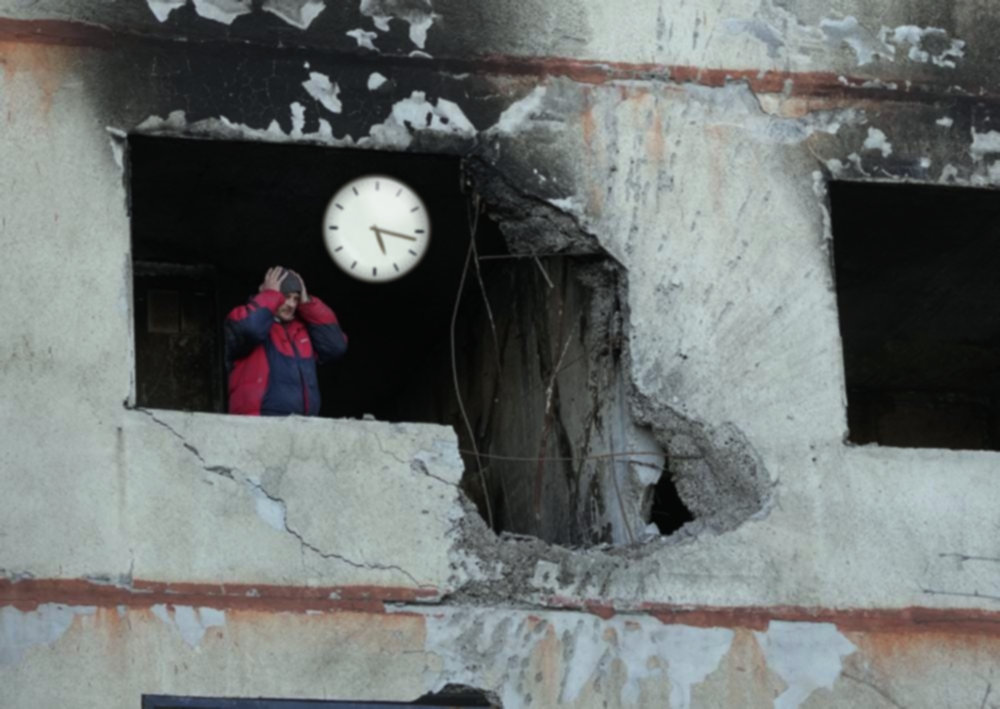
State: 5h17
